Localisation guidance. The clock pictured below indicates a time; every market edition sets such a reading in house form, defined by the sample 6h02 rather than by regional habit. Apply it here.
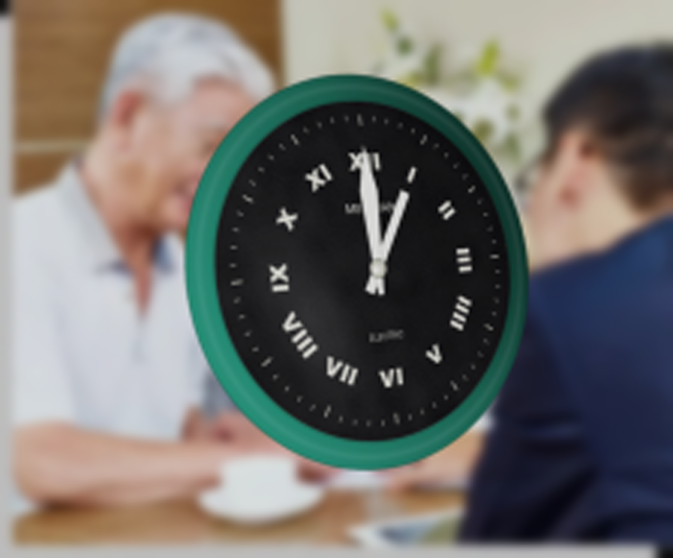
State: 1h00
